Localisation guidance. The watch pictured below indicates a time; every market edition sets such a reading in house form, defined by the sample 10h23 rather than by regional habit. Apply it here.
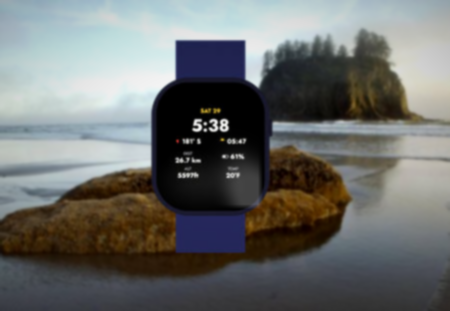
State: 5h38
